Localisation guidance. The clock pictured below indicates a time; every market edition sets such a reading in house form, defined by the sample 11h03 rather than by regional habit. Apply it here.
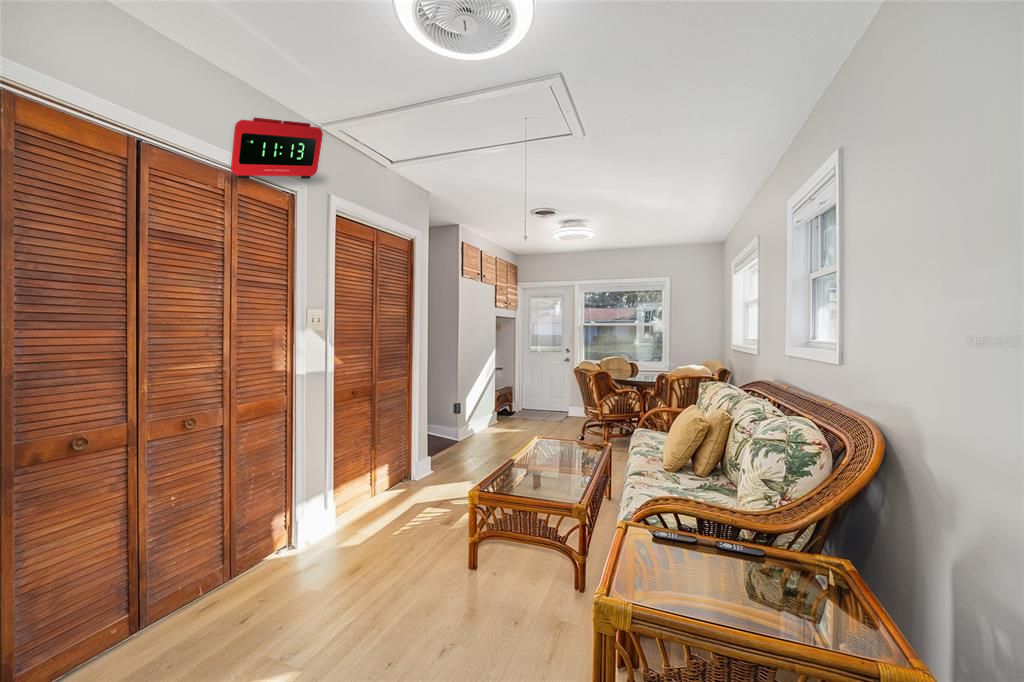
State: 11h13
